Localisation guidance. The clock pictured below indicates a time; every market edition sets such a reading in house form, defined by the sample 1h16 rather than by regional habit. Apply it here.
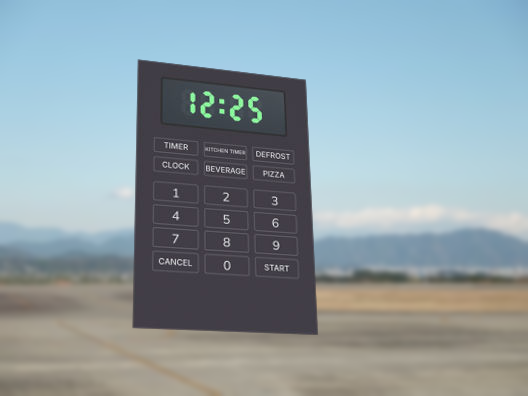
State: 12h25
